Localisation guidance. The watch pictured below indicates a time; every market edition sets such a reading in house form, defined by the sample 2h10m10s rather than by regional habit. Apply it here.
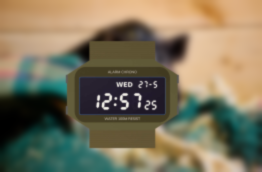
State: 12h57m25s
